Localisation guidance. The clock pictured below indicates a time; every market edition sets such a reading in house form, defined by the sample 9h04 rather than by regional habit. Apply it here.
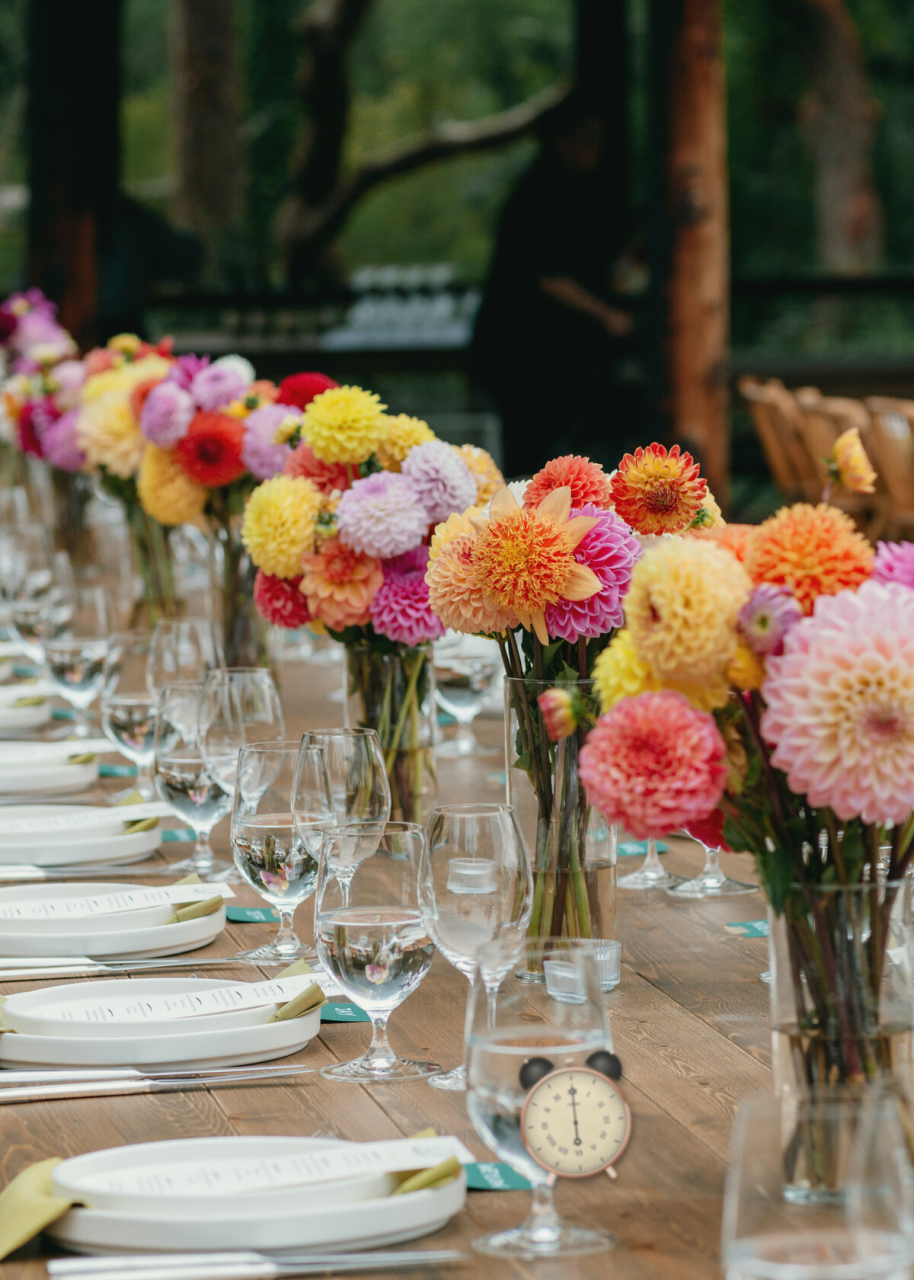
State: 6h00
